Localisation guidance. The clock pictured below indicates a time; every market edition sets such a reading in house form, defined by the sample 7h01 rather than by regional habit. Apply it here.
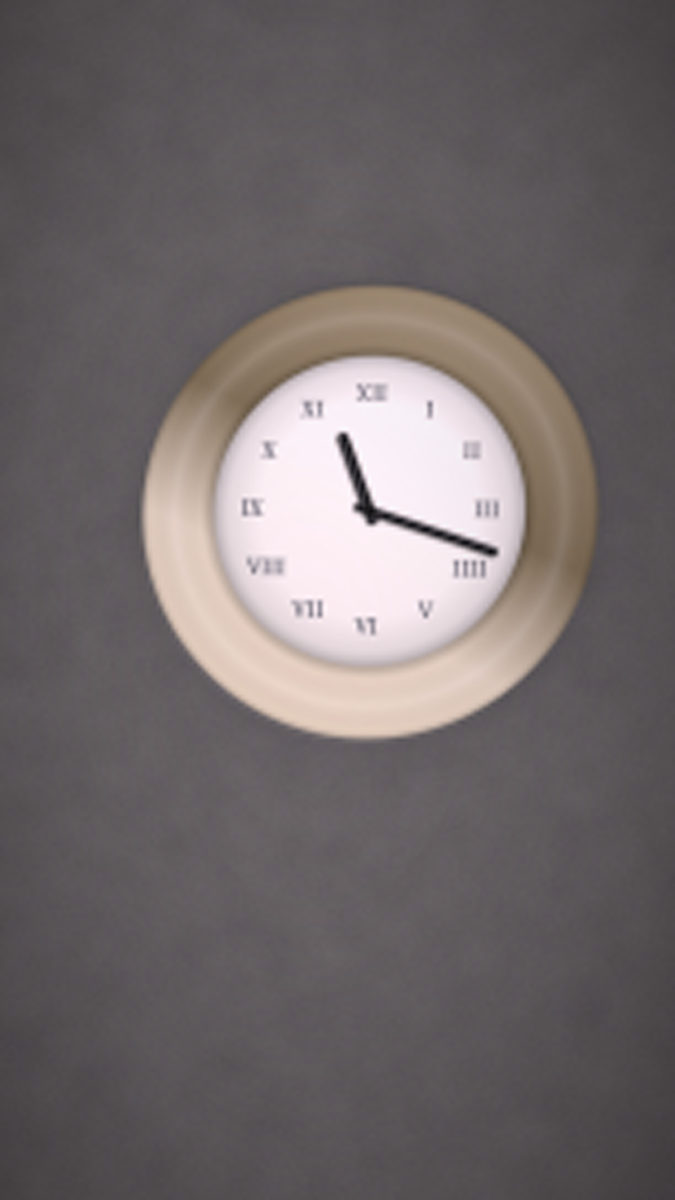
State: 11h18
